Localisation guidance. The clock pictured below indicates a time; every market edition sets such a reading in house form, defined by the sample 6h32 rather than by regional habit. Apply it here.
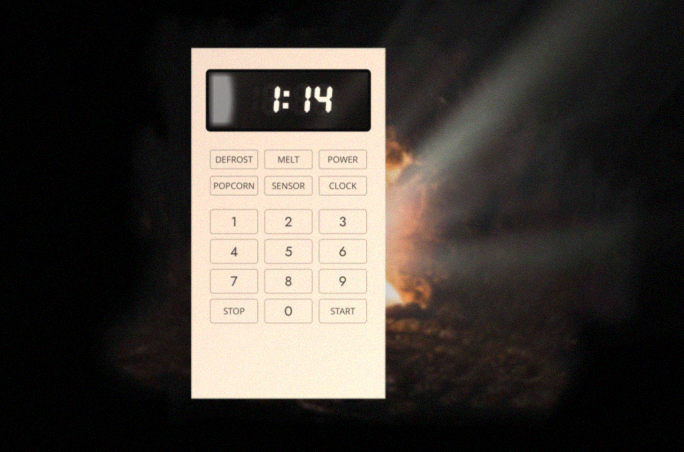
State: 1h14
